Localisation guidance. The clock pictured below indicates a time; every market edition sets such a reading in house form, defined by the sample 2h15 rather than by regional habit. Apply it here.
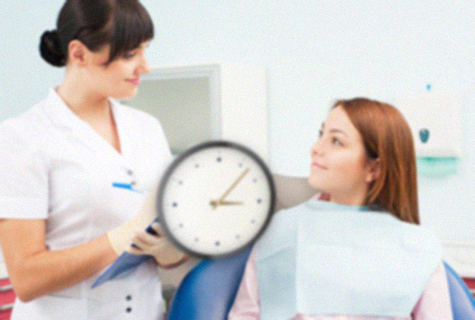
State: 3h07
